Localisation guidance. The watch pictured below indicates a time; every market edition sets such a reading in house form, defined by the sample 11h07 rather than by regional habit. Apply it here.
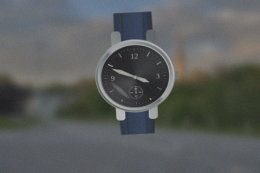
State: 3h49
